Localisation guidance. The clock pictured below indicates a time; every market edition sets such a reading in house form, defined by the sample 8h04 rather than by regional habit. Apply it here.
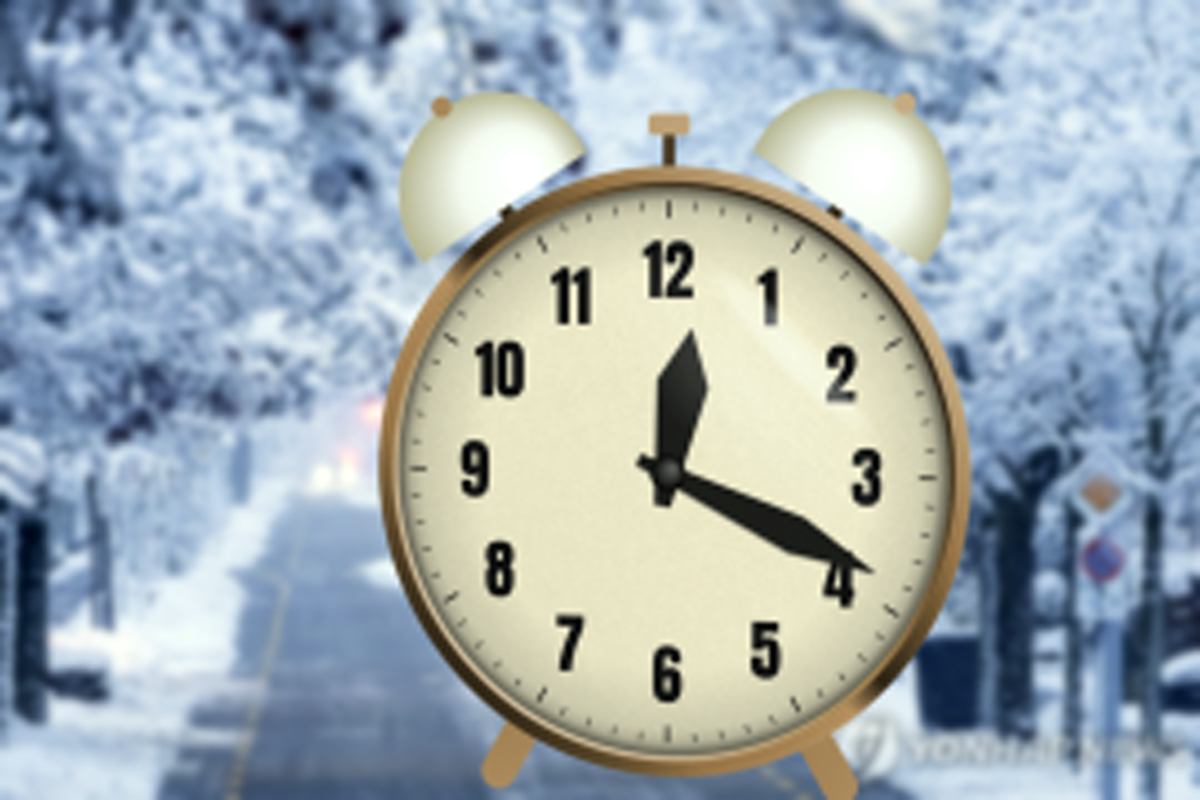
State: 12h19
